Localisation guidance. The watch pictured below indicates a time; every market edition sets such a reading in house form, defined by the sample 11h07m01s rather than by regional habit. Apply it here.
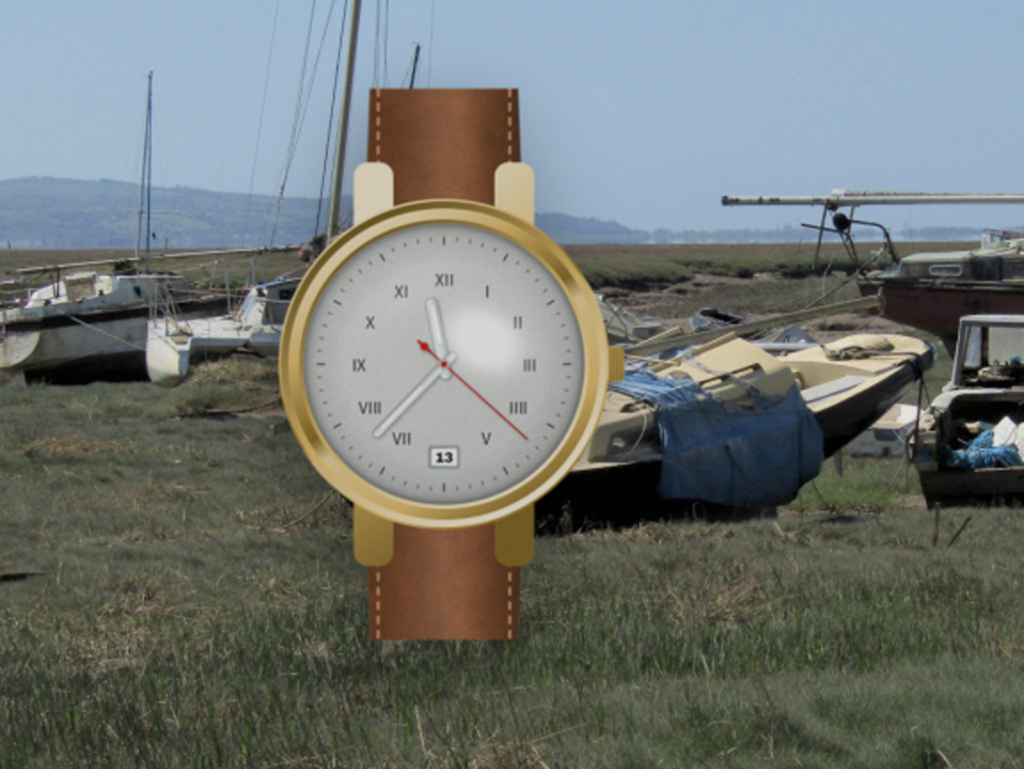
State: 11h37m22s
